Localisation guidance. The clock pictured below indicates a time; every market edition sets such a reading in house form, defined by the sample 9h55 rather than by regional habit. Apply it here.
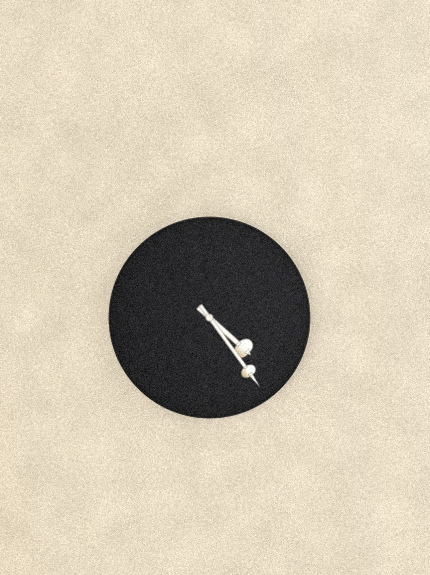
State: 4h24
